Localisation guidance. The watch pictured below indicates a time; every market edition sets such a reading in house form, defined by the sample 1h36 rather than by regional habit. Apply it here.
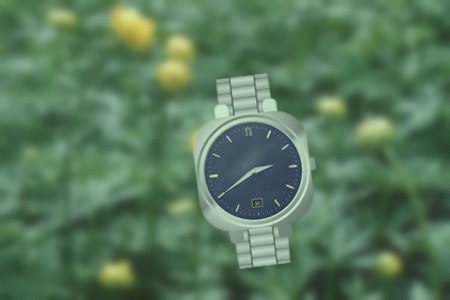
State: 2h40
